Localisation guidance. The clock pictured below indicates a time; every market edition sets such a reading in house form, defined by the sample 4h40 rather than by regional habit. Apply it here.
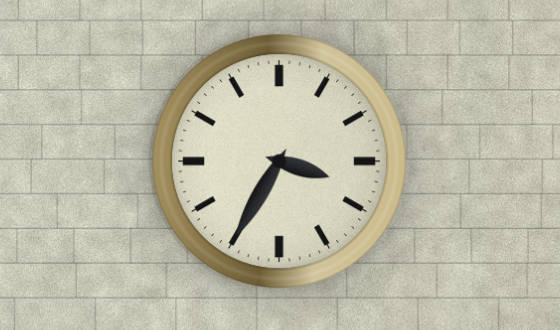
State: 3h35
